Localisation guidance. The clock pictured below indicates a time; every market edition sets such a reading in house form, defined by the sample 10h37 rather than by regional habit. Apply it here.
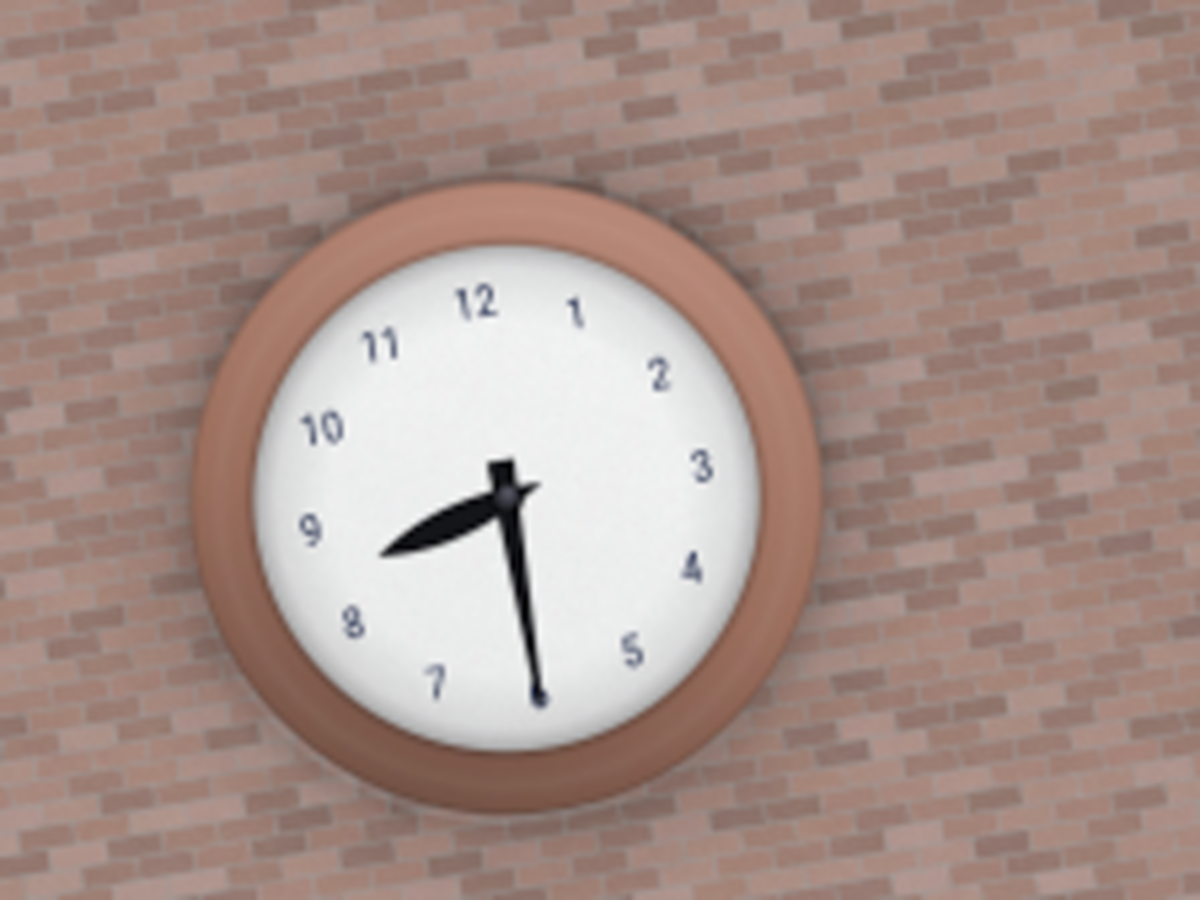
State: 8h30
